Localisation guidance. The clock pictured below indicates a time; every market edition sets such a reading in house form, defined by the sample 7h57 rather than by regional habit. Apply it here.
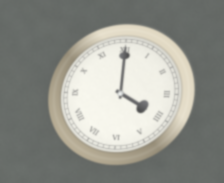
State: 4h00
